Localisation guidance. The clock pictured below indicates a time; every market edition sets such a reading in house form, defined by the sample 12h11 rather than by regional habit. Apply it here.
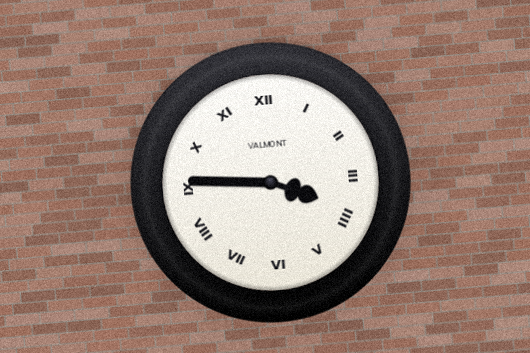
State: 3h46
